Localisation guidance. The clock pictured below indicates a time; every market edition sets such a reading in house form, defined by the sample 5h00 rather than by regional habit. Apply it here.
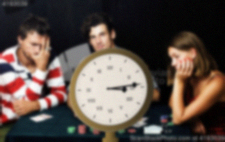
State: 3h14
